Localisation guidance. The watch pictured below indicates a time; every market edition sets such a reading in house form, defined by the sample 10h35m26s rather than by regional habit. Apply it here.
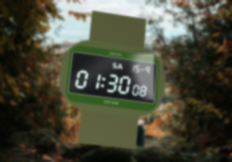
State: 1h30m08s
